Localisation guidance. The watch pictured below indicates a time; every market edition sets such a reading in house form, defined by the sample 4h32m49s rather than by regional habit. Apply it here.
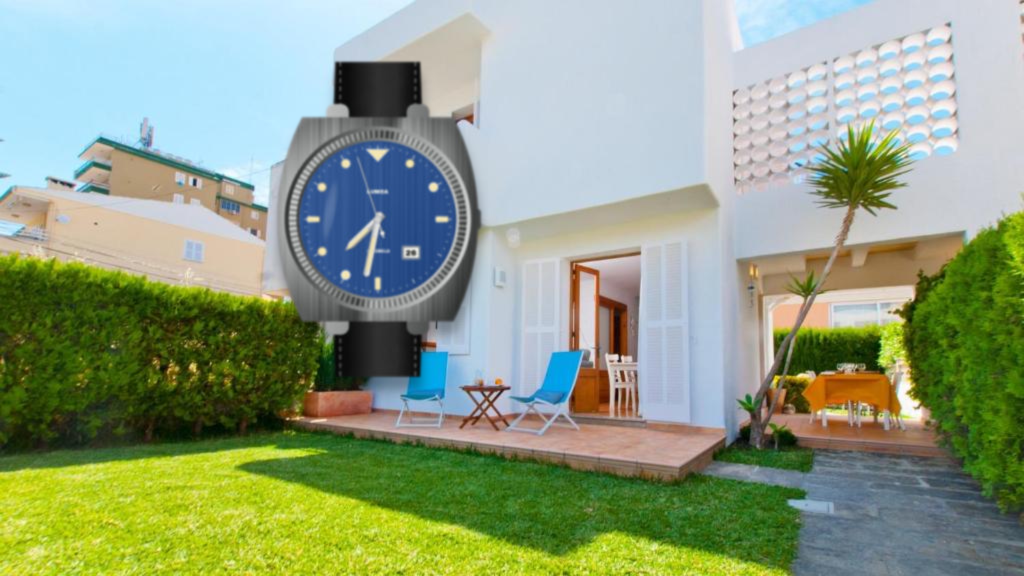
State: 7h31m57s
